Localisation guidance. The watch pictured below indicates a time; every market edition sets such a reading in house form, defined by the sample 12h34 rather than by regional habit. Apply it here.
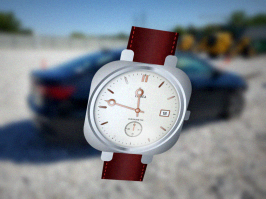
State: 11h47
